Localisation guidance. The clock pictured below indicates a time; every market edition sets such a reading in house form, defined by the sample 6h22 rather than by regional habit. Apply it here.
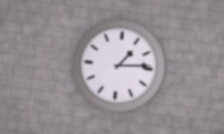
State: 1h14
